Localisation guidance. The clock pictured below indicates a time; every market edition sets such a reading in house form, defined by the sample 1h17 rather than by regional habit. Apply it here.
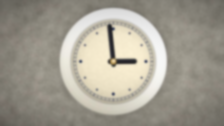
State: 2h59
